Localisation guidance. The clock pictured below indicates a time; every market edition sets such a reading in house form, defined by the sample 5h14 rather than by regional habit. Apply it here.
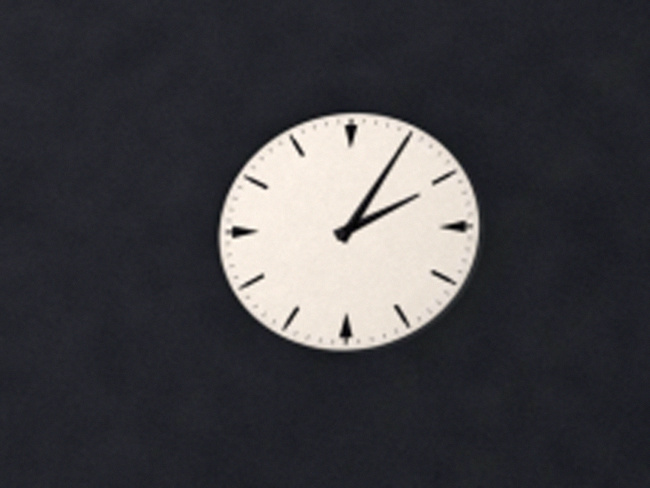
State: 2h05
